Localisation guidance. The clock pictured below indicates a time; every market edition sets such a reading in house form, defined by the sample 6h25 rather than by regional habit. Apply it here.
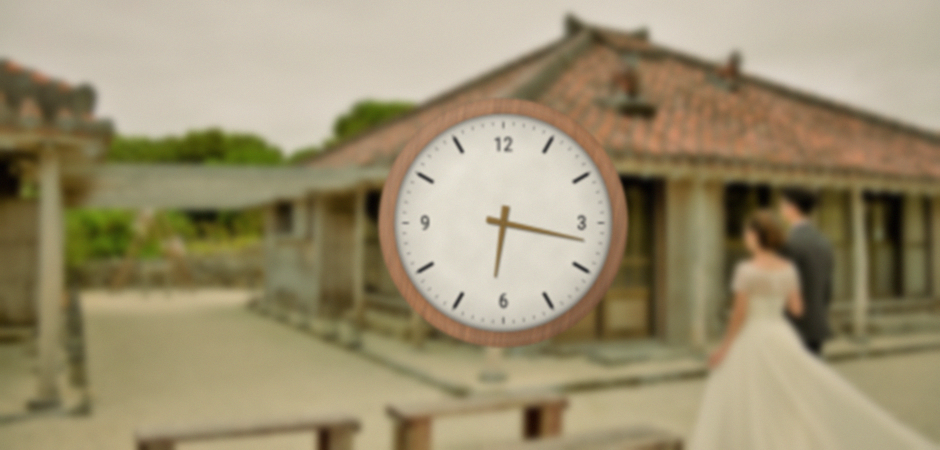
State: 6h17
